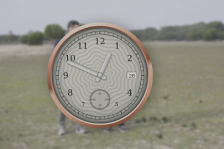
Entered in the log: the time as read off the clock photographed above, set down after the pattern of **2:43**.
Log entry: **12:49**
